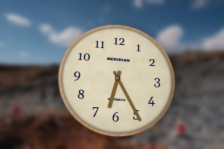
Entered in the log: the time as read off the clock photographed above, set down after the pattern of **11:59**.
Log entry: **6:25**
